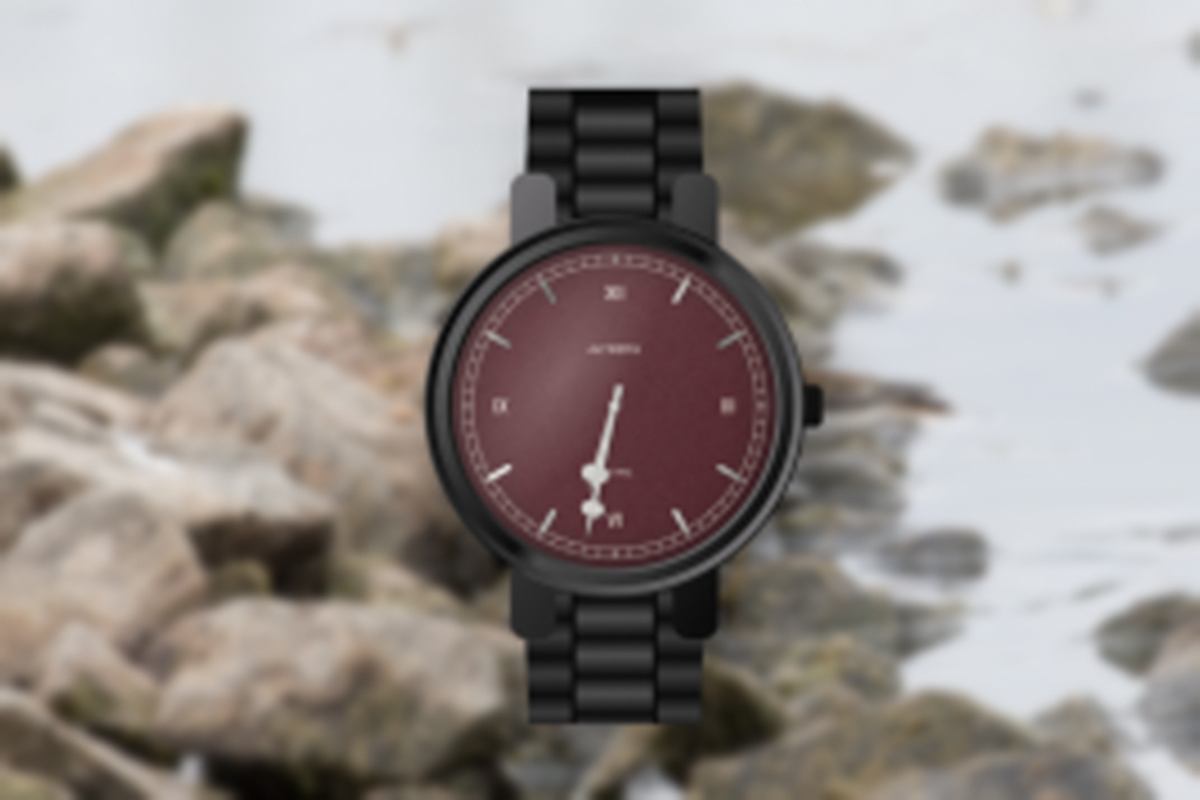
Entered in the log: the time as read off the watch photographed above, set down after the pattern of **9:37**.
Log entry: **6:32**
